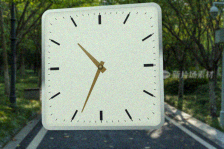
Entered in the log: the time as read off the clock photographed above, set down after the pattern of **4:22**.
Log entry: **10:34**
